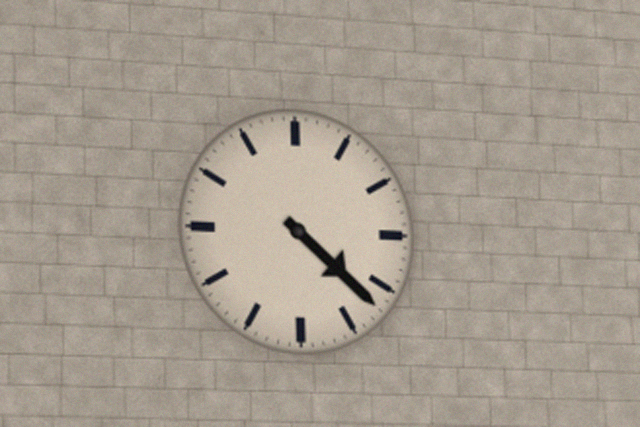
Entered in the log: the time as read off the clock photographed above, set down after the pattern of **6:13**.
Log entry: **4:22**
